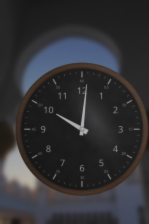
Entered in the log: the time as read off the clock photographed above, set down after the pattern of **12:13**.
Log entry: **10:01**
